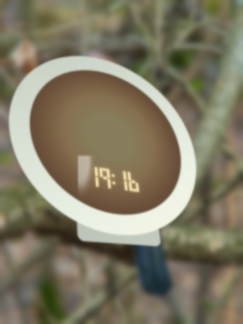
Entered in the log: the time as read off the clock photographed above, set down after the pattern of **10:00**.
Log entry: **19:16**
